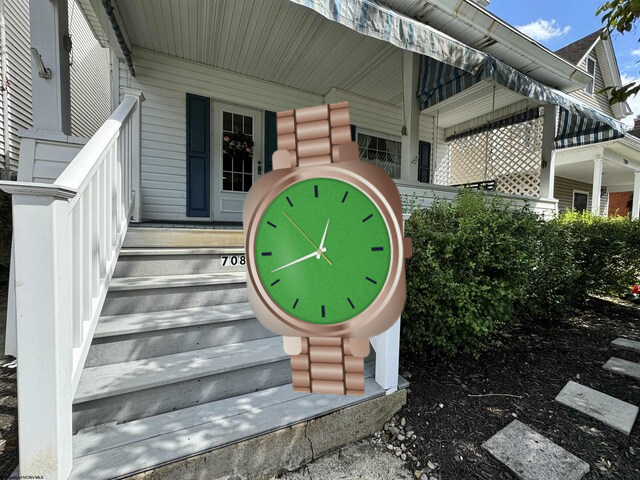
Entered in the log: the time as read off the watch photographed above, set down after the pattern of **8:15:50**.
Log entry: **12:41:53**
